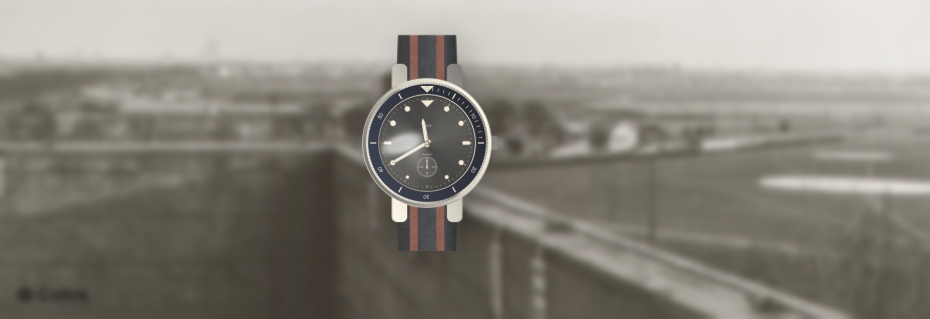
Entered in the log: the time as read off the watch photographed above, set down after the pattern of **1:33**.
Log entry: **11:40**
